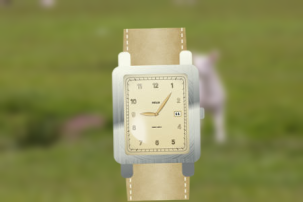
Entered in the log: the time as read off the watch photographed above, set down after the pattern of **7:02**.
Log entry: **9:06**
